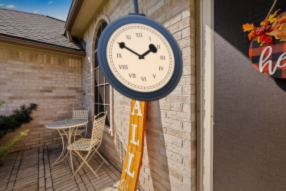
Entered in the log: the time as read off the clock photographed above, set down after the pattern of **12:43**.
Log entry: **1:50**
